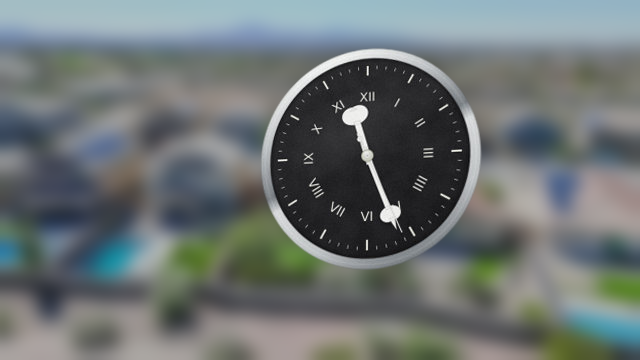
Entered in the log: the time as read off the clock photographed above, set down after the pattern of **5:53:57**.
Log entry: **11:26:26**
